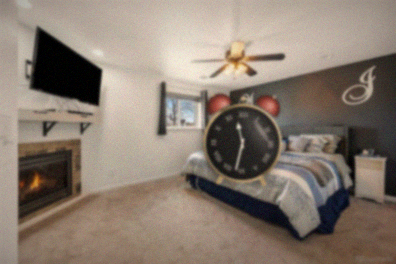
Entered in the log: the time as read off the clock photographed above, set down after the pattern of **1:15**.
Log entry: **11:32**
